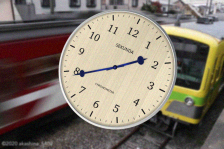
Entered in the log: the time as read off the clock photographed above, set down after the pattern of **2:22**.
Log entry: **1:39**
